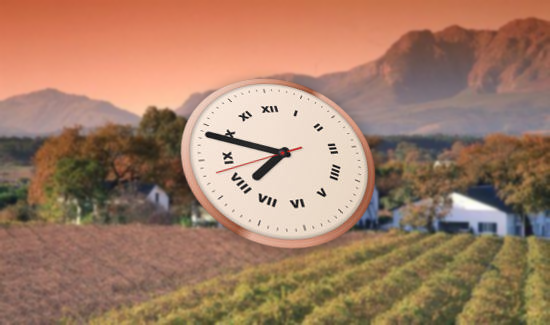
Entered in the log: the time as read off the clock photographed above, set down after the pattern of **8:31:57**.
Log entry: **7:48:43**
